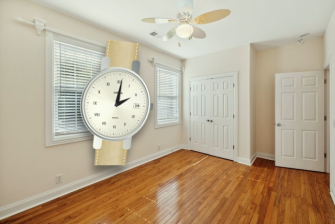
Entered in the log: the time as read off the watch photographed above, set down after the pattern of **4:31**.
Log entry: **2:01**
